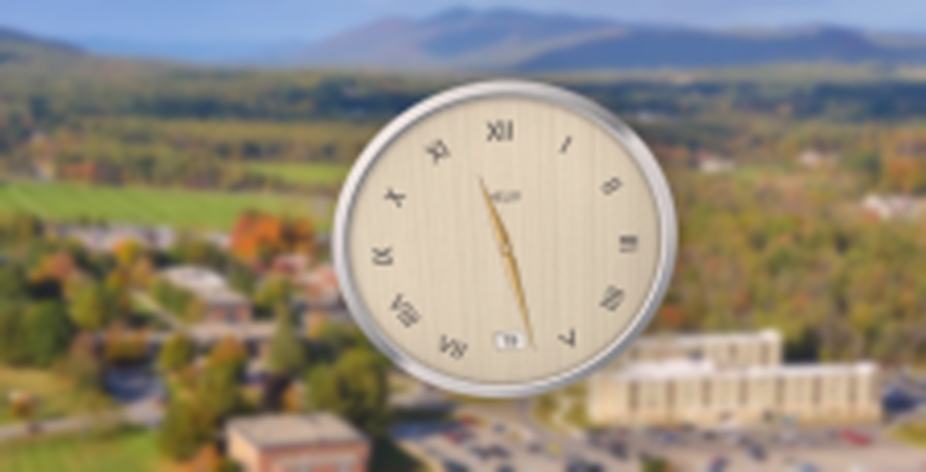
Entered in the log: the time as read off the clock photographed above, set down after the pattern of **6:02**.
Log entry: **11:28**
